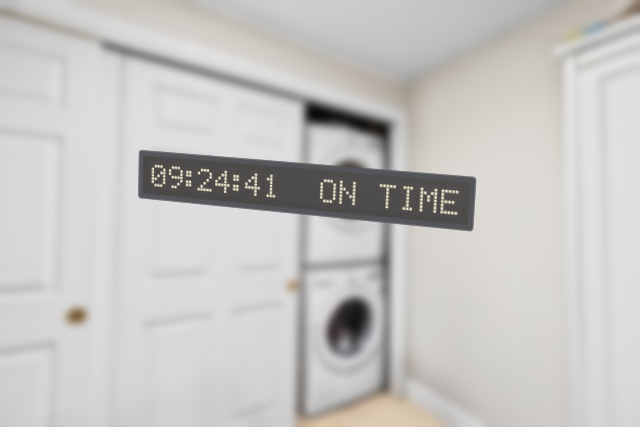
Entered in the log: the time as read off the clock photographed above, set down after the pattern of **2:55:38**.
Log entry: **9:24:41**
